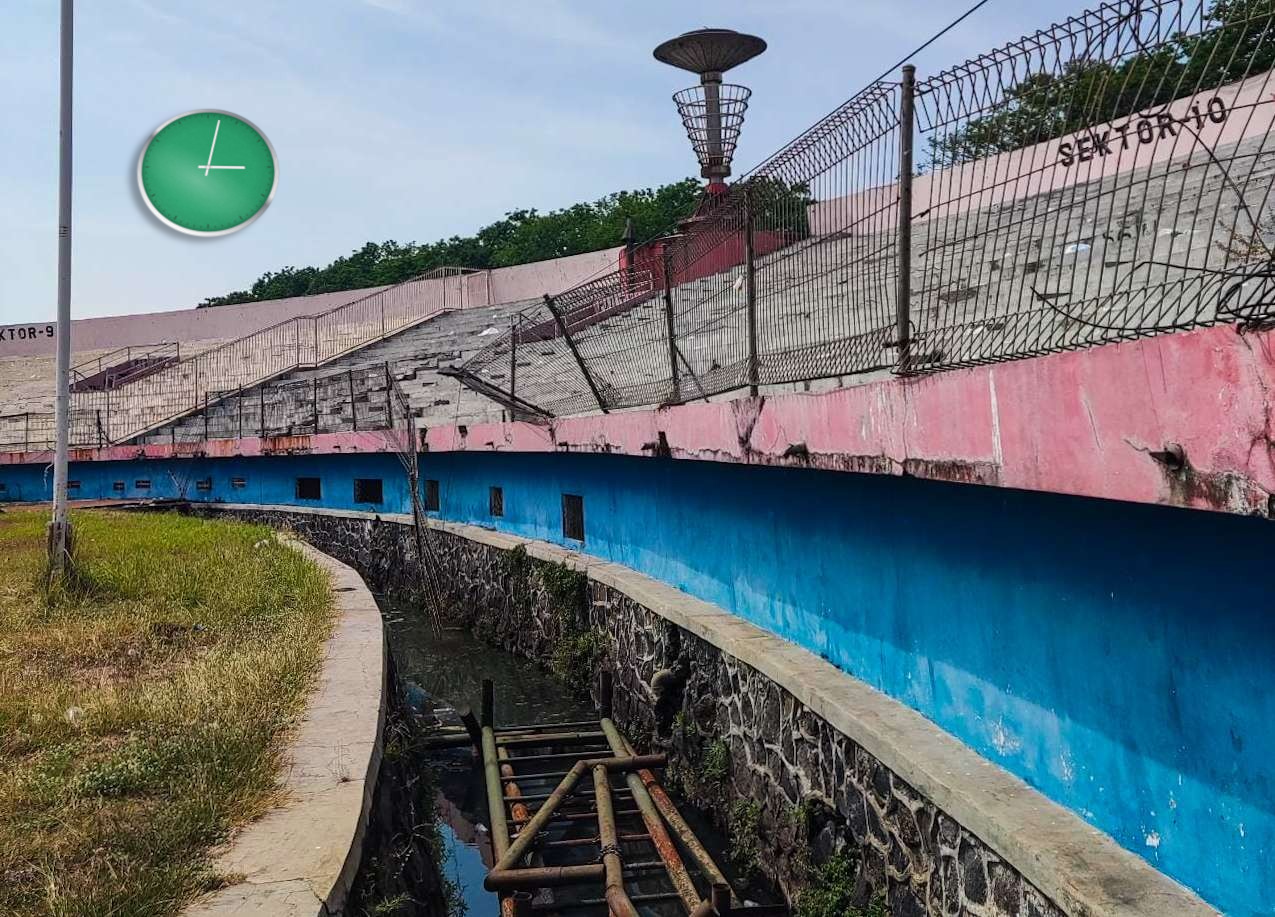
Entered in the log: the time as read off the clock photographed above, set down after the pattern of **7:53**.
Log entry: **3:02**
